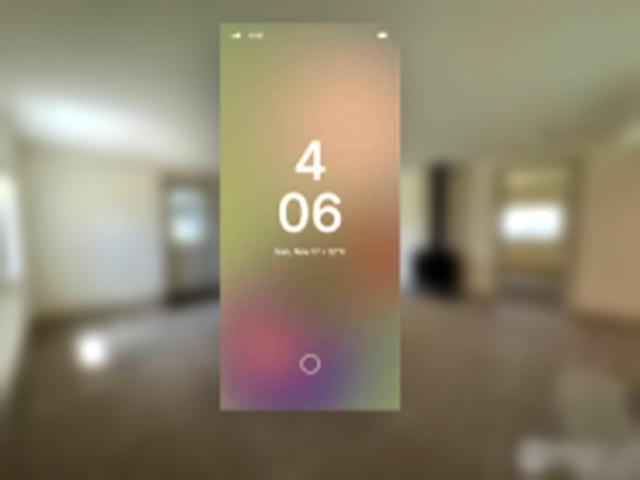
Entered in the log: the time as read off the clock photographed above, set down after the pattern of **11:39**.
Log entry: **4:06**
